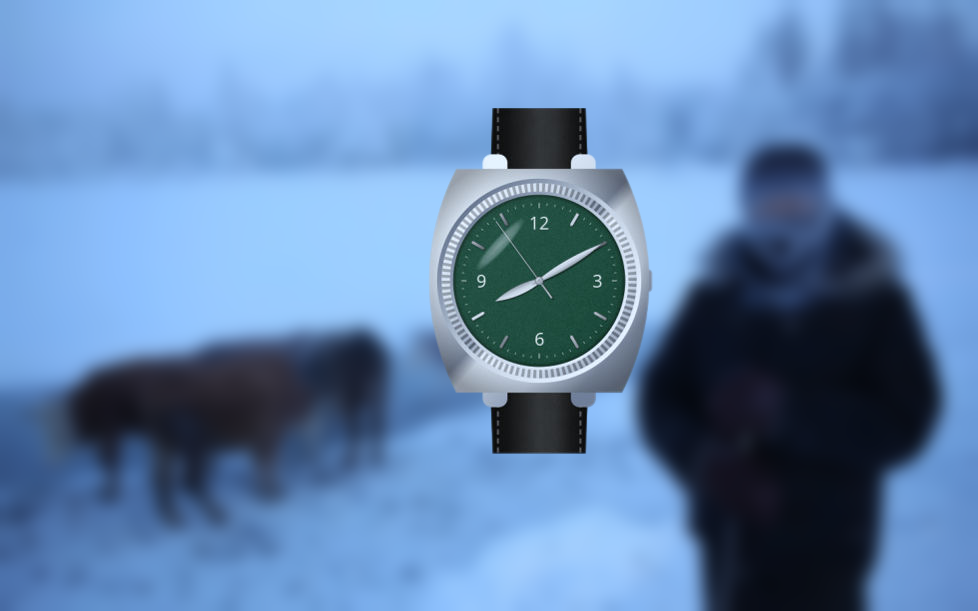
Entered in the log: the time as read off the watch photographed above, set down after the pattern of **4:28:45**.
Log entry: **8:09:54**
